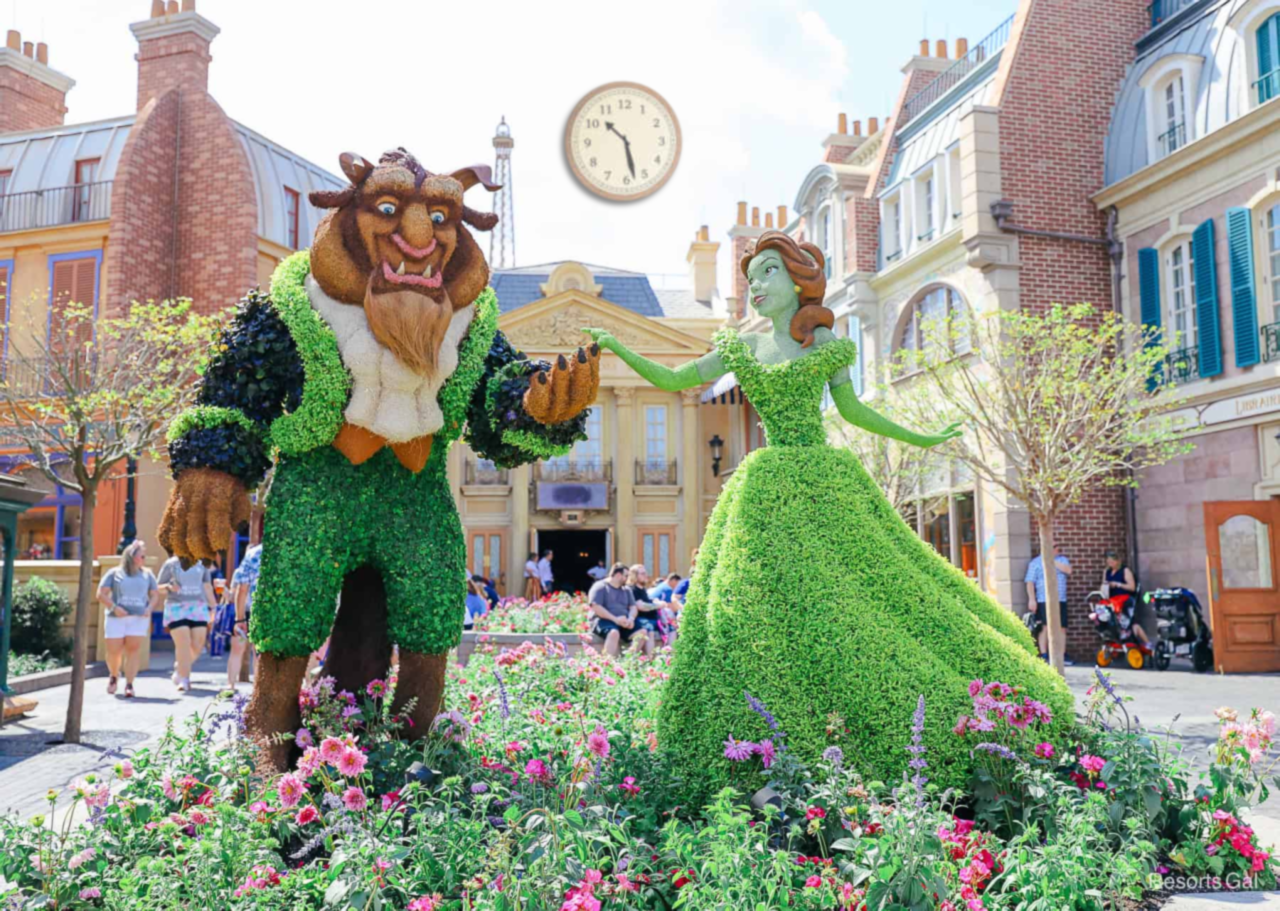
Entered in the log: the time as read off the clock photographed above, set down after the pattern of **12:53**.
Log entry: **10:28**
